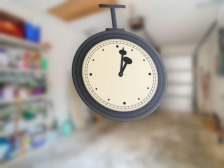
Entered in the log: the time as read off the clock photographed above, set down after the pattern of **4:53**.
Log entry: **1:02**
